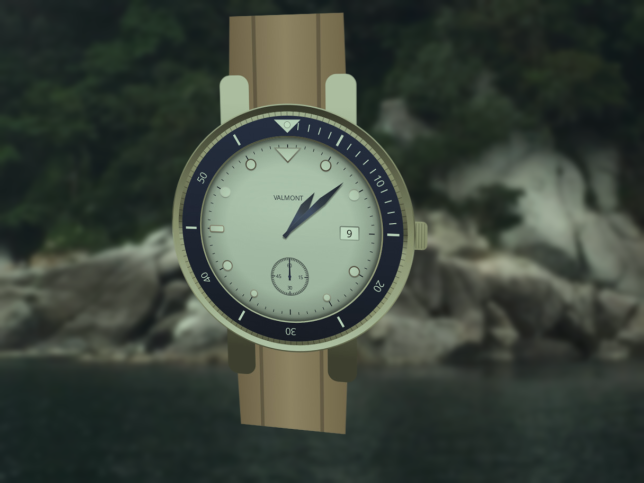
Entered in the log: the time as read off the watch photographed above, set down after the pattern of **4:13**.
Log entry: **1:08**
